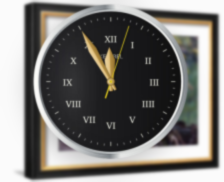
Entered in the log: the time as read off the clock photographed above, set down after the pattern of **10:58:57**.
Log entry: **11:55:03**
